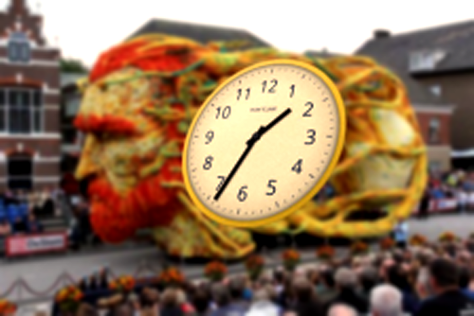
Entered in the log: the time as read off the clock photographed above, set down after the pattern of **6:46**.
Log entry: **1:34**
